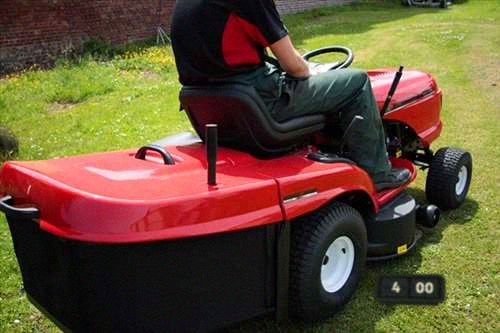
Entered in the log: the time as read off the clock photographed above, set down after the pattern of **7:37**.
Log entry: **4:00**
